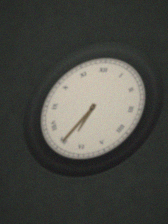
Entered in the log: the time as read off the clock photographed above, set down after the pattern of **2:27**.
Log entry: **6:35**
